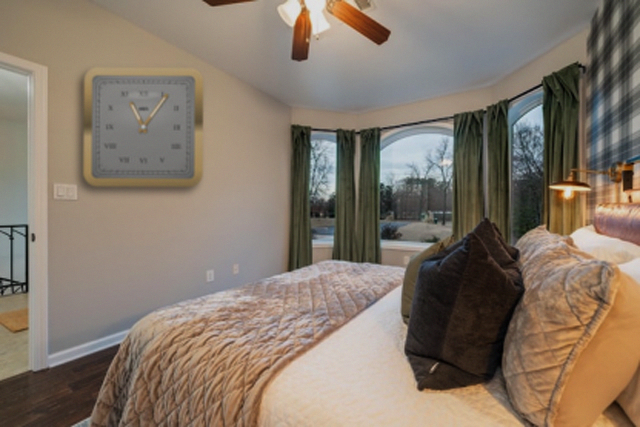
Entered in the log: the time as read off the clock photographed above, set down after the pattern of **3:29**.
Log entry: **11:06**
